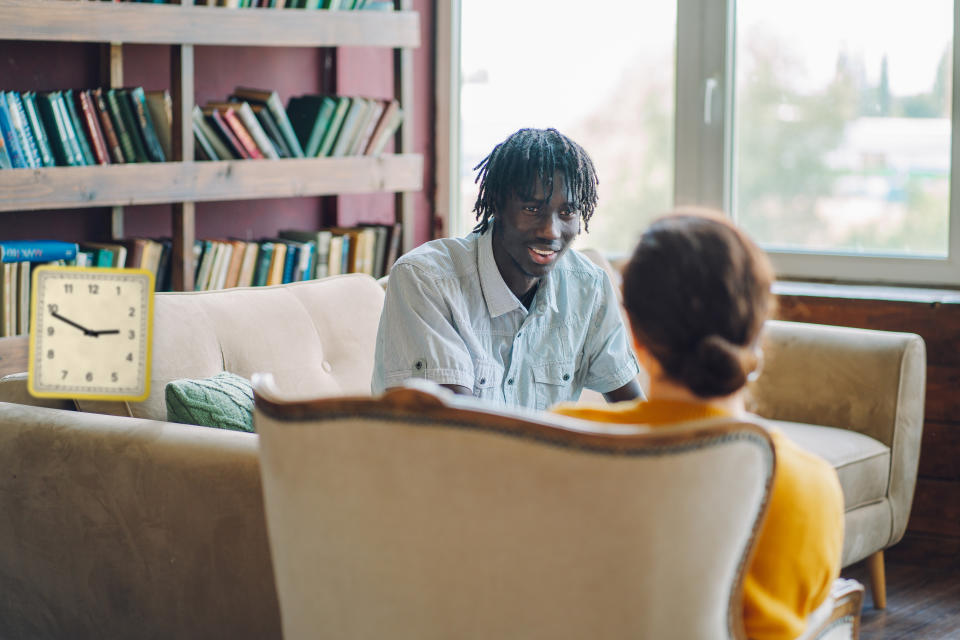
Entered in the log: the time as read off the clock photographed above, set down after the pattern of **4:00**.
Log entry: **2:49**
